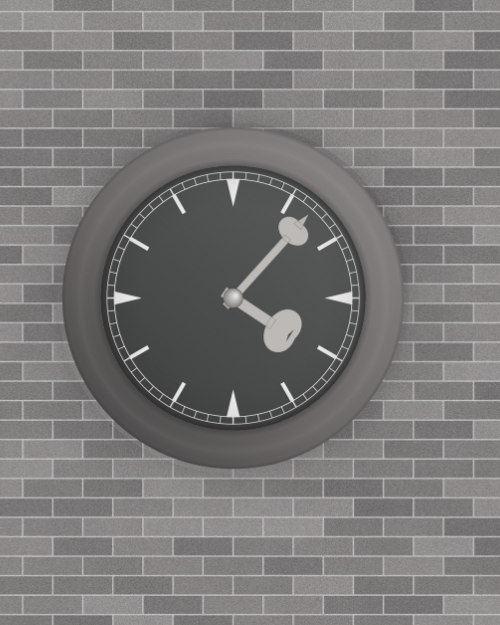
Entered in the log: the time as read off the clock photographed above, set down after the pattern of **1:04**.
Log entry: **4:07**
